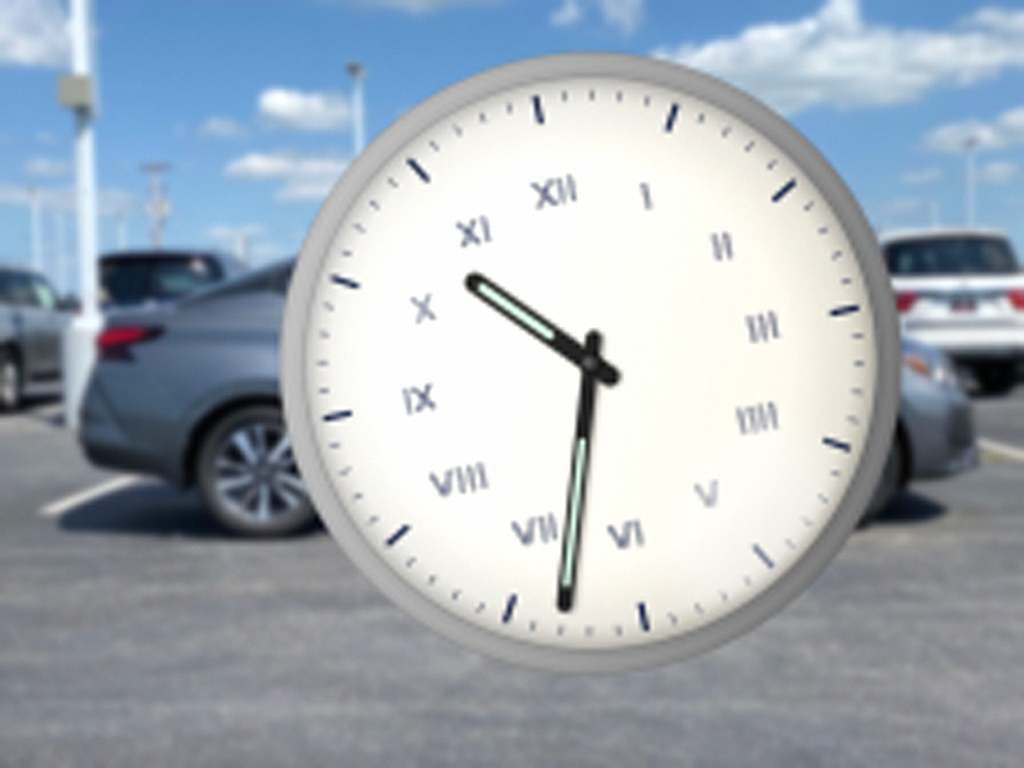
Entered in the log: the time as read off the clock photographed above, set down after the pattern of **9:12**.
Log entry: **10:33**
